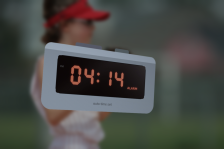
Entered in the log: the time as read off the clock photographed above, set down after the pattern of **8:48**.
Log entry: **4:14**
